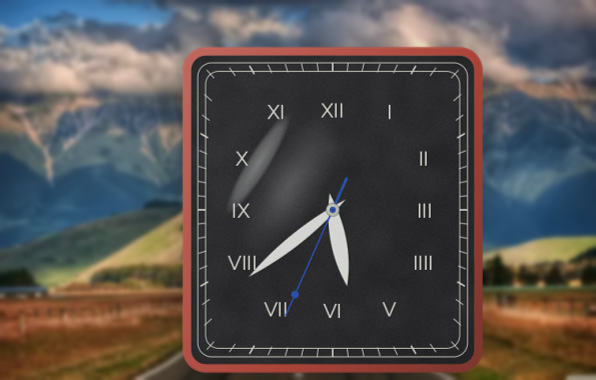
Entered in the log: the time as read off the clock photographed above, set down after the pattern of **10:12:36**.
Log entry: **5:38:34**
